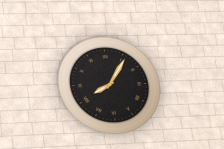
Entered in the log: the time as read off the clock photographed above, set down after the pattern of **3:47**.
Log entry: **8:06**
